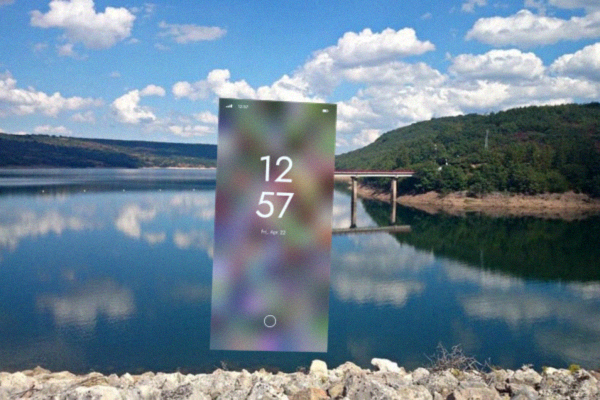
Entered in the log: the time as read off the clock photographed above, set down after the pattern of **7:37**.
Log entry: **12:57**
